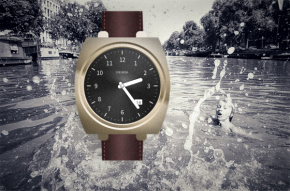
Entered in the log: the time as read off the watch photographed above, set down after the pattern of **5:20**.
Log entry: **2:24**
